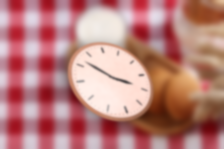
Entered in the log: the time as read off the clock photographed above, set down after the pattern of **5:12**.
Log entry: **3:52**
